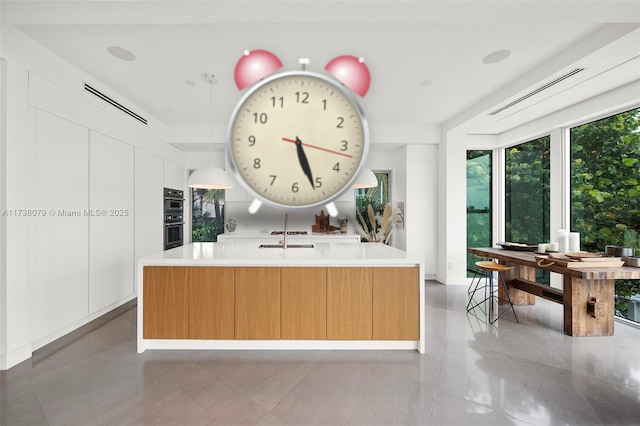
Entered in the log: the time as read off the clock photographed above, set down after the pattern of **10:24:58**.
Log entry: **5:26:17**
